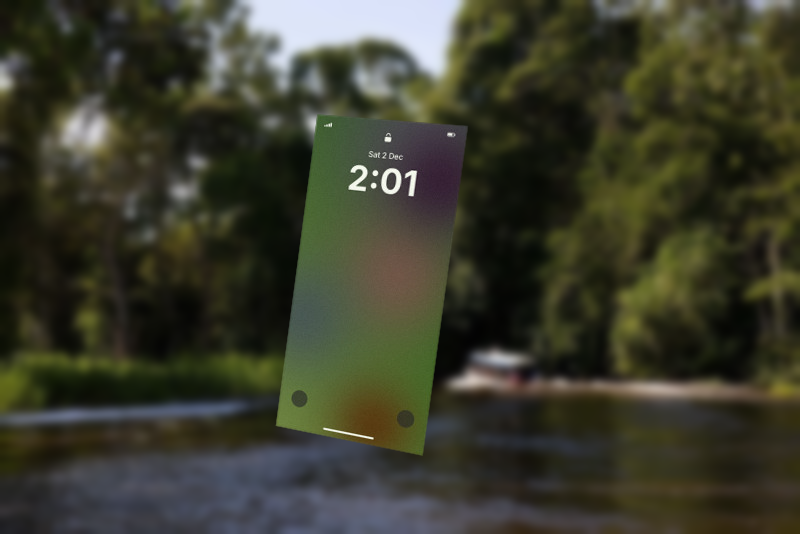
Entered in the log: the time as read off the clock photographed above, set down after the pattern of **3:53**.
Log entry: **2:01**
